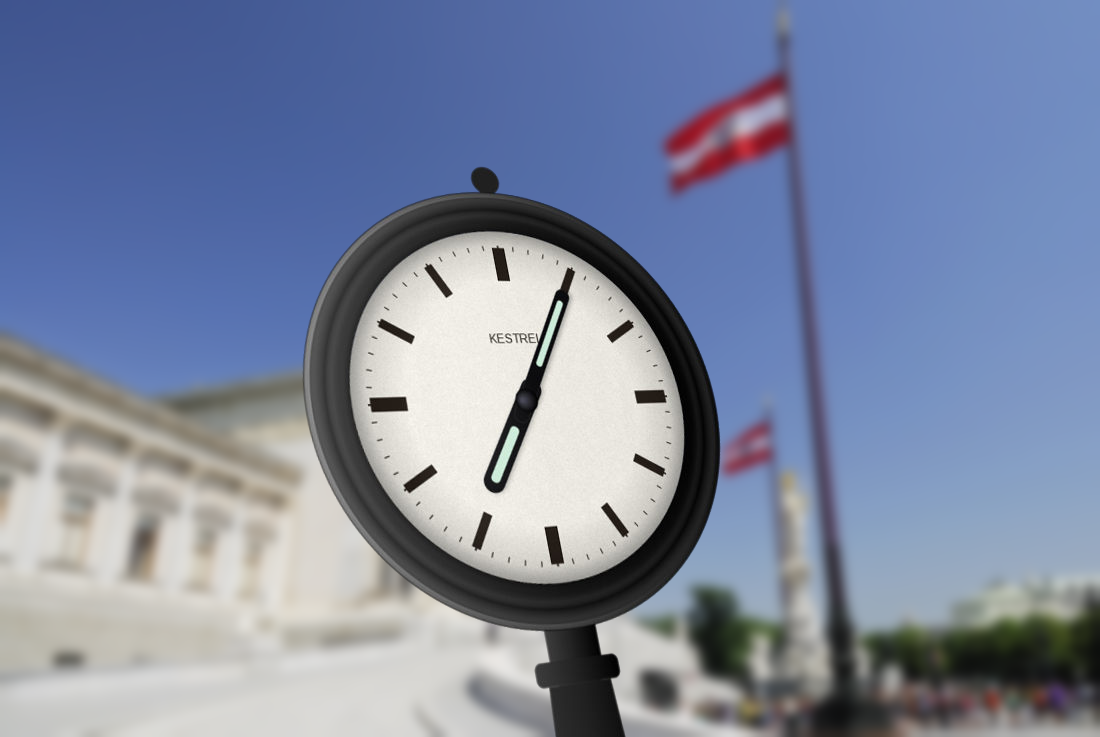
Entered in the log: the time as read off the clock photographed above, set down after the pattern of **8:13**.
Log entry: **7:05**
